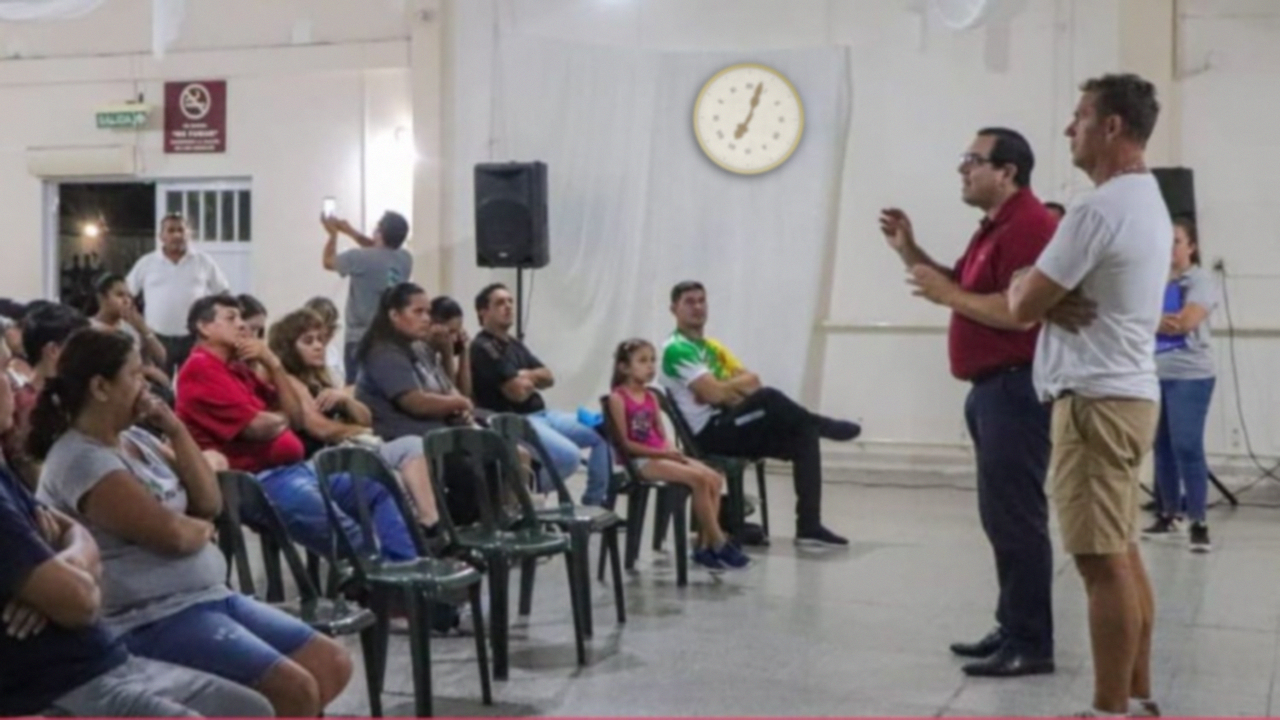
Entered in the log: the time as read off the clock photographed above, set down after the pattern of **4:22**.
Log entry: **7:03**
